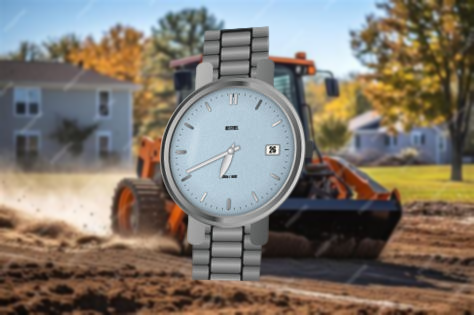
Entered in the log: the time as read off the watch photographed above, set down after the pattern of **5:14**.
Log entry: **6:41**
